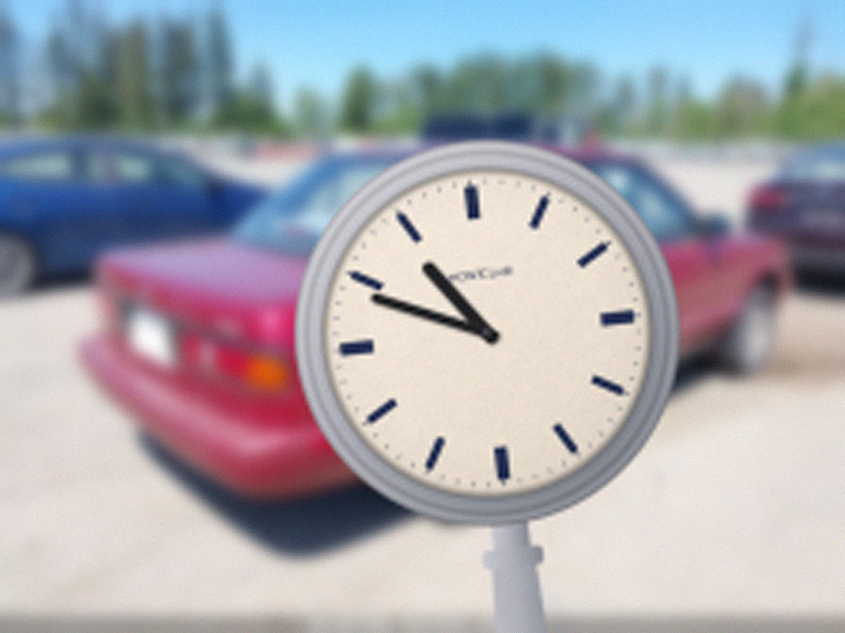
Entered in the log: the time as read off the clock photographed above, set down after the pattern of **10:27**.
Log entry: **10:49**
